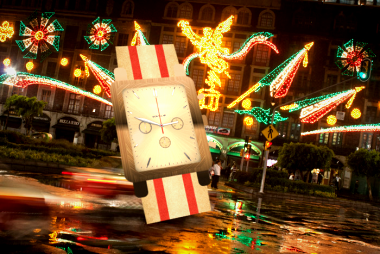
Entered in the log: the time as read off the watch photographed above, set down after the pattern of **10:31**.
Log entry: **2:49**
